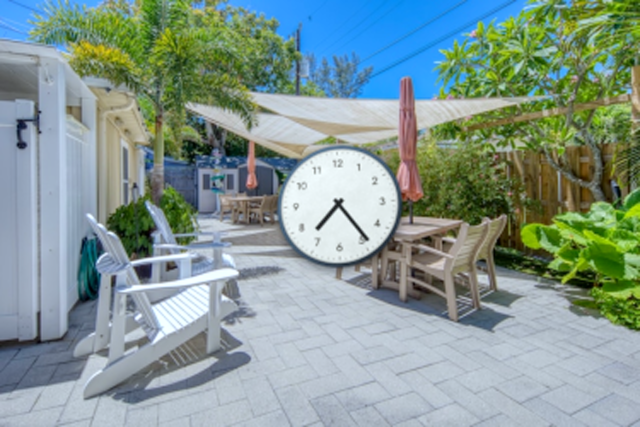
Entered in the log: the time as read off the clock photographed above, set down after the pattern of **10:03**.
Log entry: **7:24**
